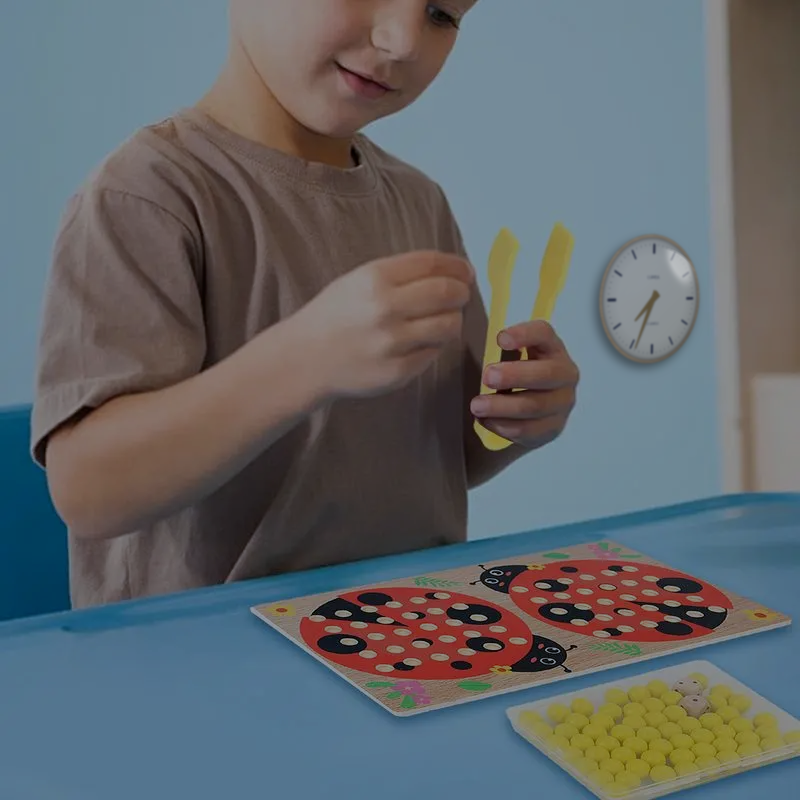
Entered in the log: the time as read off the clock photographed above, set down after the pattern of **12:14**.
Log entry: **7:34**
